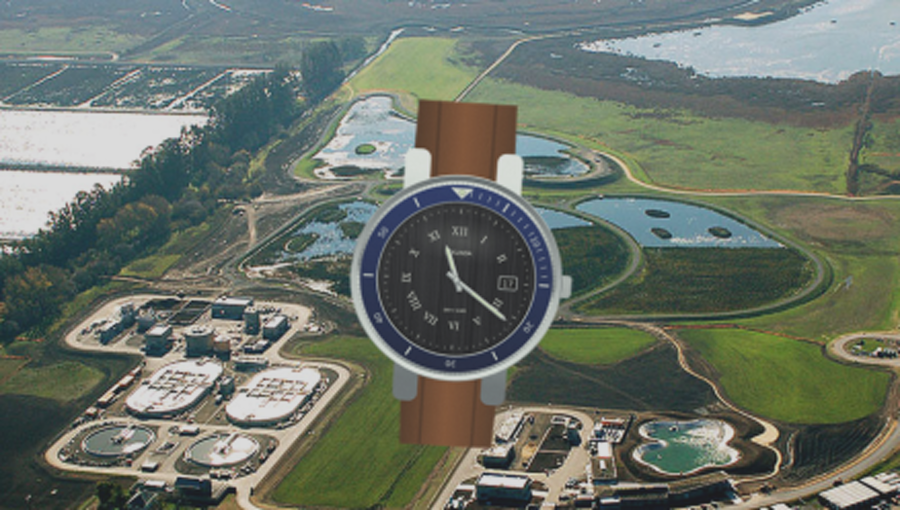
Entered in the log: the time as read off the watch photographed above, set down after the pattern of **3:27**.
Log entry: **11:21**
